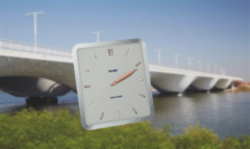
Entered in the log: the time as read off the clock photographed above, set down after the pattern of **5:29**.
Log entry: **2:11**
